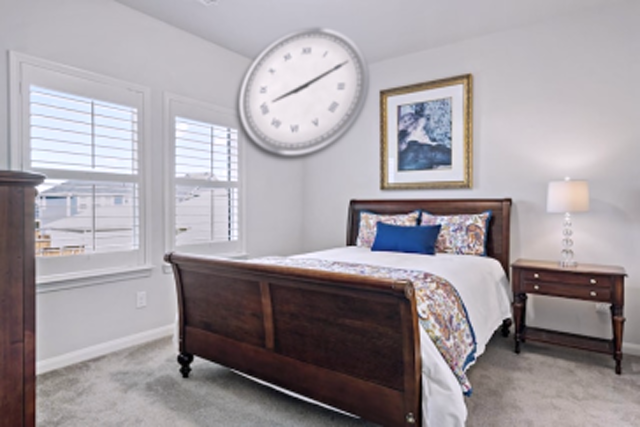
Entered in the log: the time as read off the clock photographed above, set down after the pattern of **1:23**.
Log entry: **8:10**
